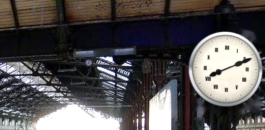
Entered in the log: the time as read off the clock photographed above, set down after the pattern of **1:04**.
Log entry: **8:11**
